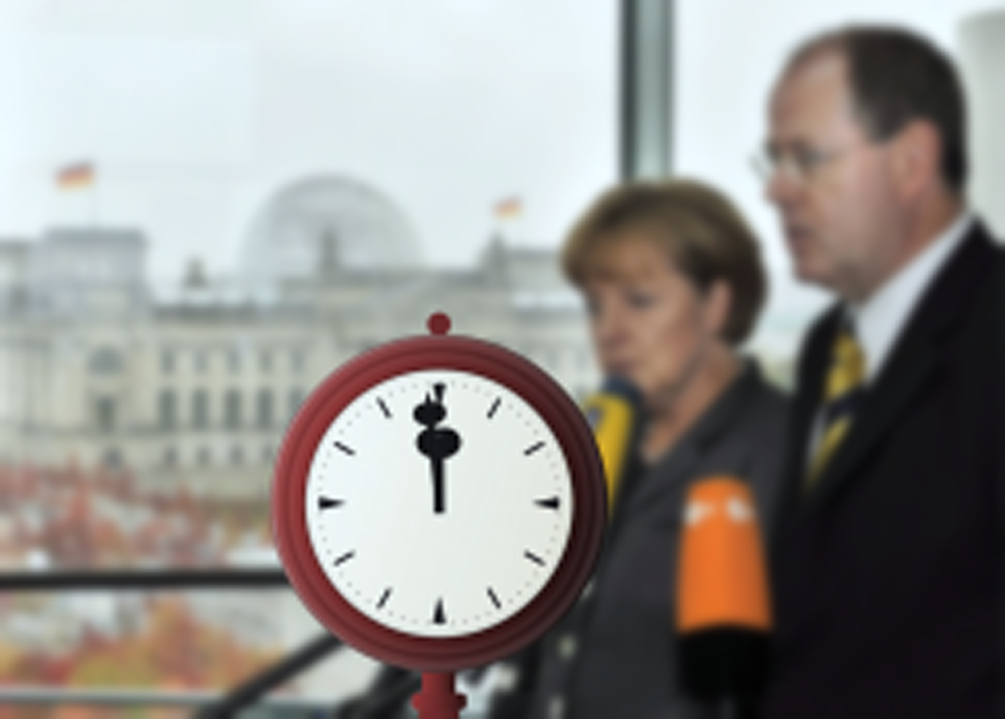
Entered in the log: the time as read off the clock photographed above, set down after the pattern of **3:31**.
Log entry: **11:59**
